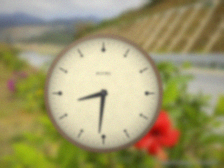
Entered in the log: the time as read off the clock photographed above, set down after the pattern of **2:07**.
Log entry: **8:31**
